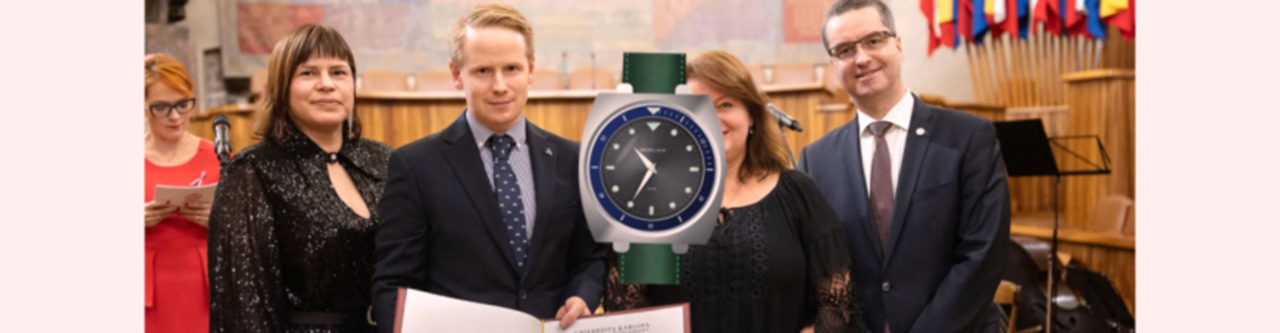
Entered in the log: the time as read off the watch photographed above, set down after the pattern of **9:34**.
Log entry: **10:35**
